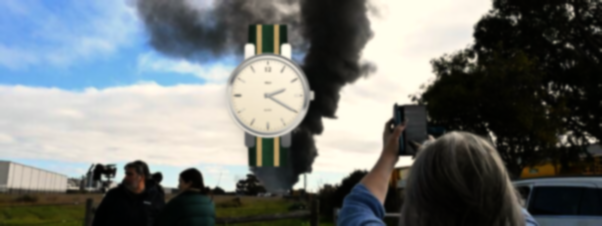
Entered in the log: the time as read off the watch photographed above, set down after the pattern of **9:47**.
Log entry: **2:20**
